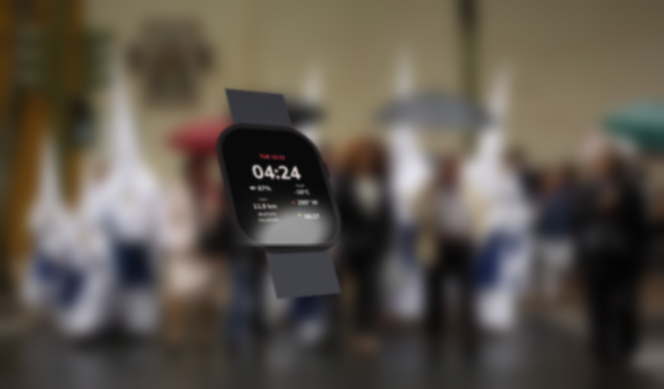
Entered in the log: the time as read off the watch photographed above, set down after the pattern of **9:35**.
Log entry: **4:24**
